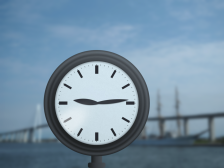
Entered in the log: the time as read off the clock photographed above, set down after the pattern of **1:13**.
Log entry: **9:14**
